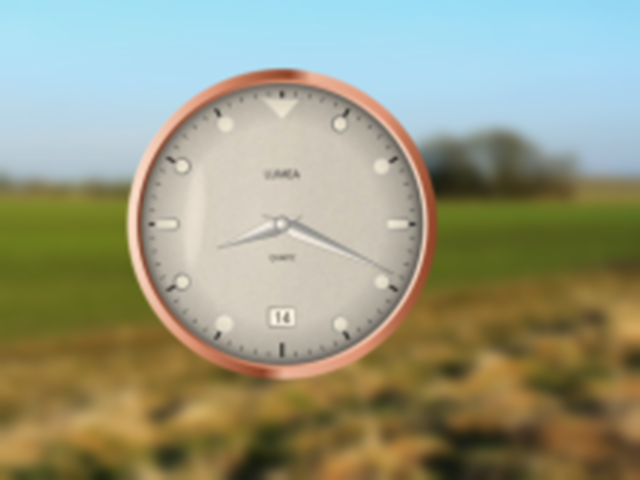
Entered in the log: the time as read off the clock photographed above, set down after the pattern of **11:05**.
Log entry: **8:19**
